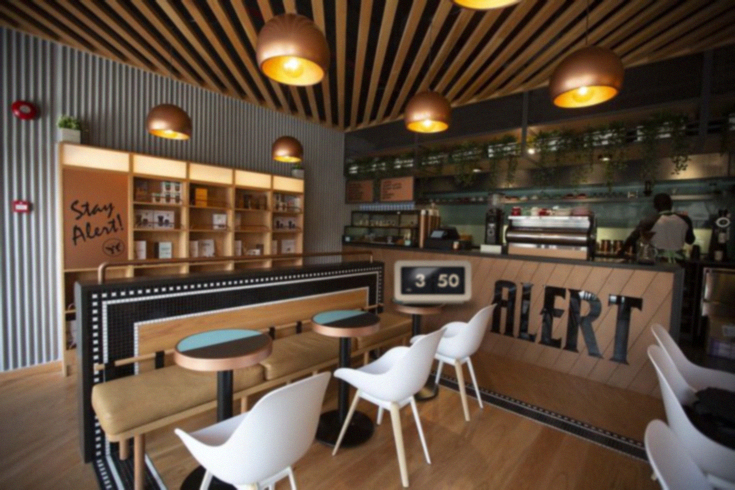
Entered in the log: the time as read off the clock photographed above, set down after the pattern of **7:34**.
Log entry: **3:50**
